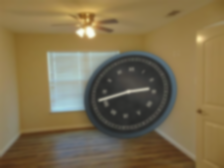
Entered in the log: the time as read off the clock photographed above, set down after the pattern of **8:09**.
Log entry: **2:42**
